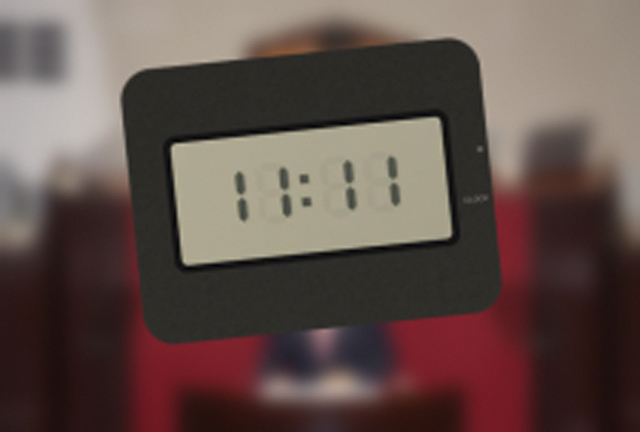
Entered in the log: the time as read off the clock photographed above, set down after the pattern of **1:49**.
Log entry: **11:11**
